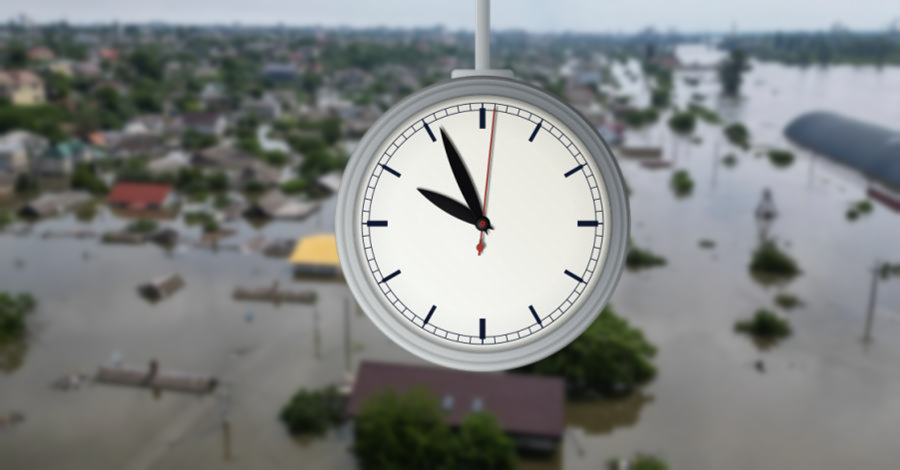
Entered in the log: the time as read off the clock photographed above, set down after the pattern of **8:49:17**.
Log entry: **9:56:01**
